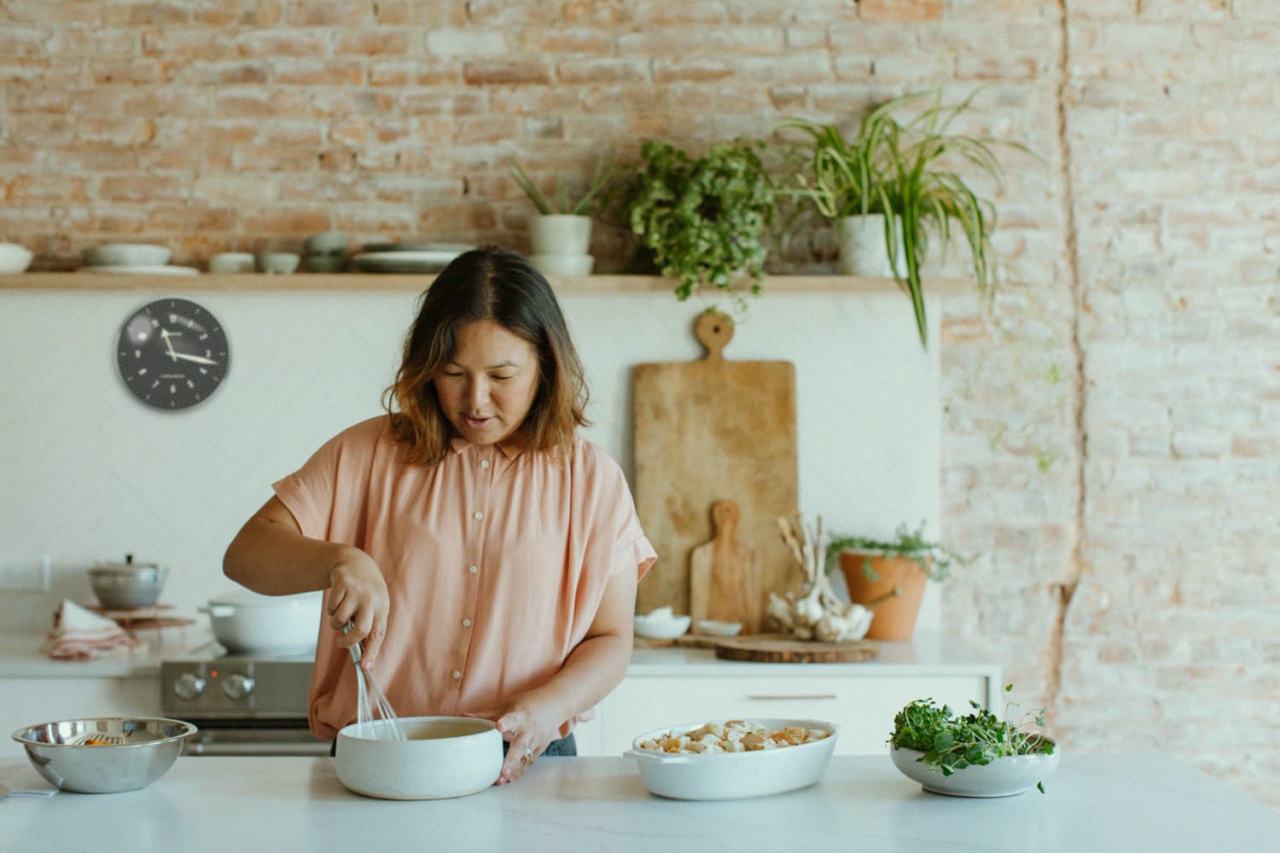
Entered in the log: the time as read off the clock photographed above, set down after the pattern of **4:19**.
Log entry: **11:17**
